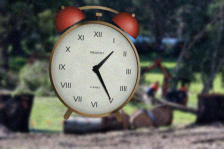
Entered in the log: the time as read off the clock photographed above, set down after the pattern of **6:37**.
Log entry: **1:25**
